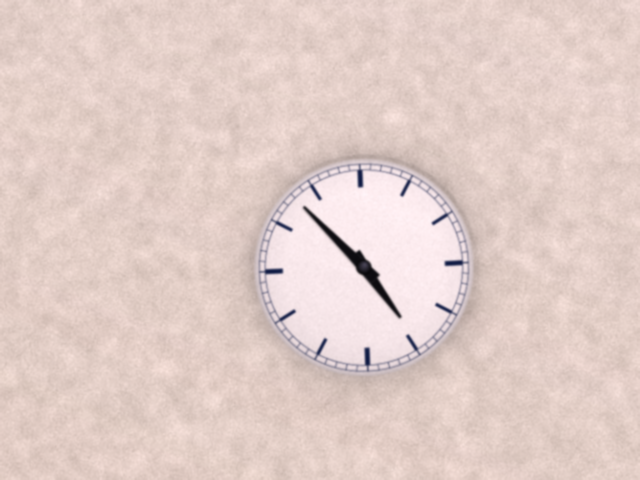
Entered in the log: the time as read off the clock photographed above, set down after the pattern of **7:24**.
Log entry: **4:53**
